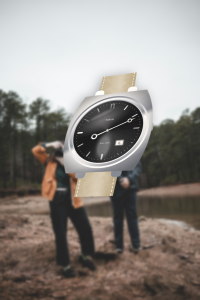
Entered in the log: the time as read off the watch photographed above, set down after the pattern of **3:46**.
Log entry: **8:11**
